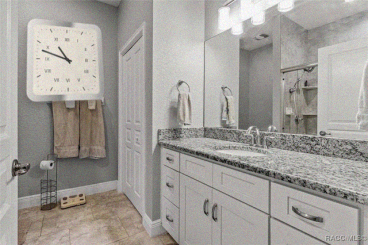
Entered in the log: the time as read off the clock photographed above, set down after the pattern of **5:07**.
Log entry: **10:48**
